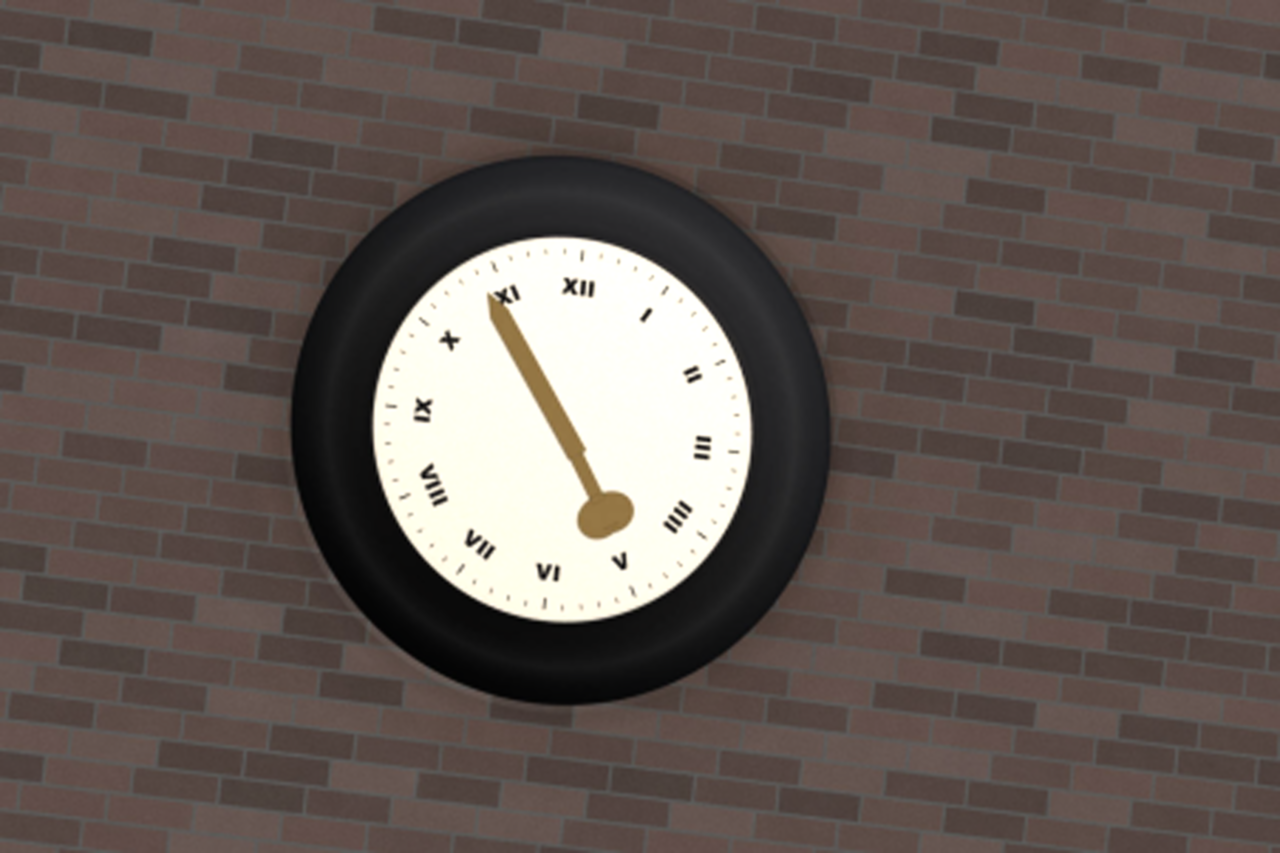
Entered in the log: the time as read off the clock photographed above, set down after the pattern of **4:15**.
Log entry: **4:54**
